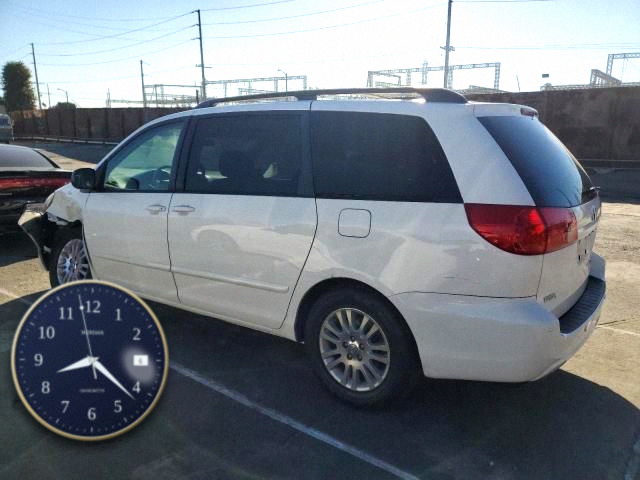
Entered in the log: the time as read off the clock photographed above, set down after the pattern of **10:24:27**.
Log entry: **8:21:58**
